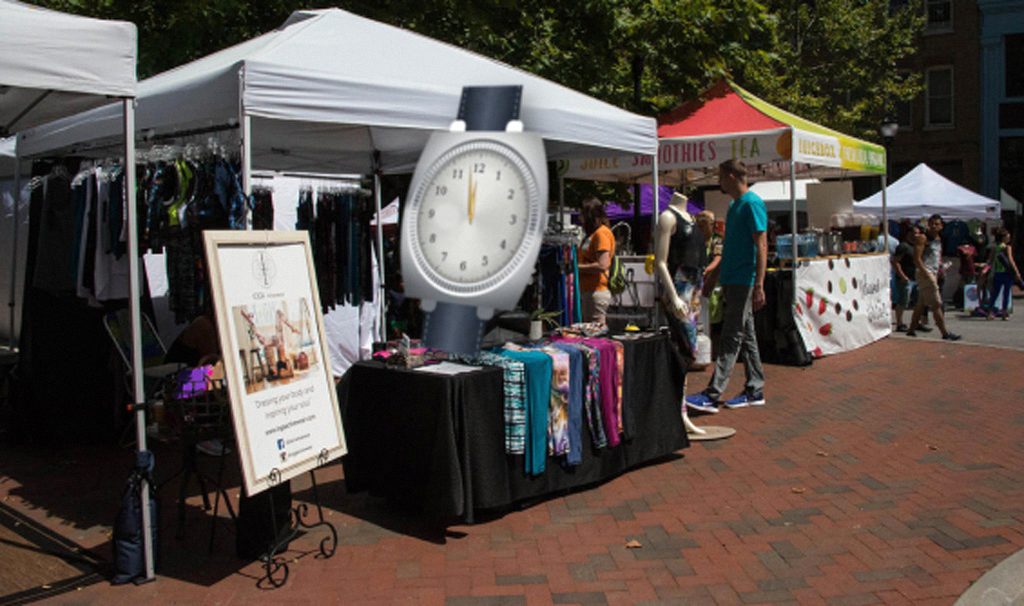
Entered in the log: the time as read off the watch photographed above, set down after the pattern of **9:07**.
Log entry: **11:58**
